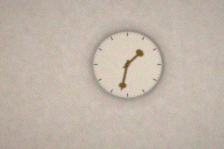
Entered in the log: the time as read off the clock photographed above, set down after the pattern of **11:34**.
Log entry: **1:32**
